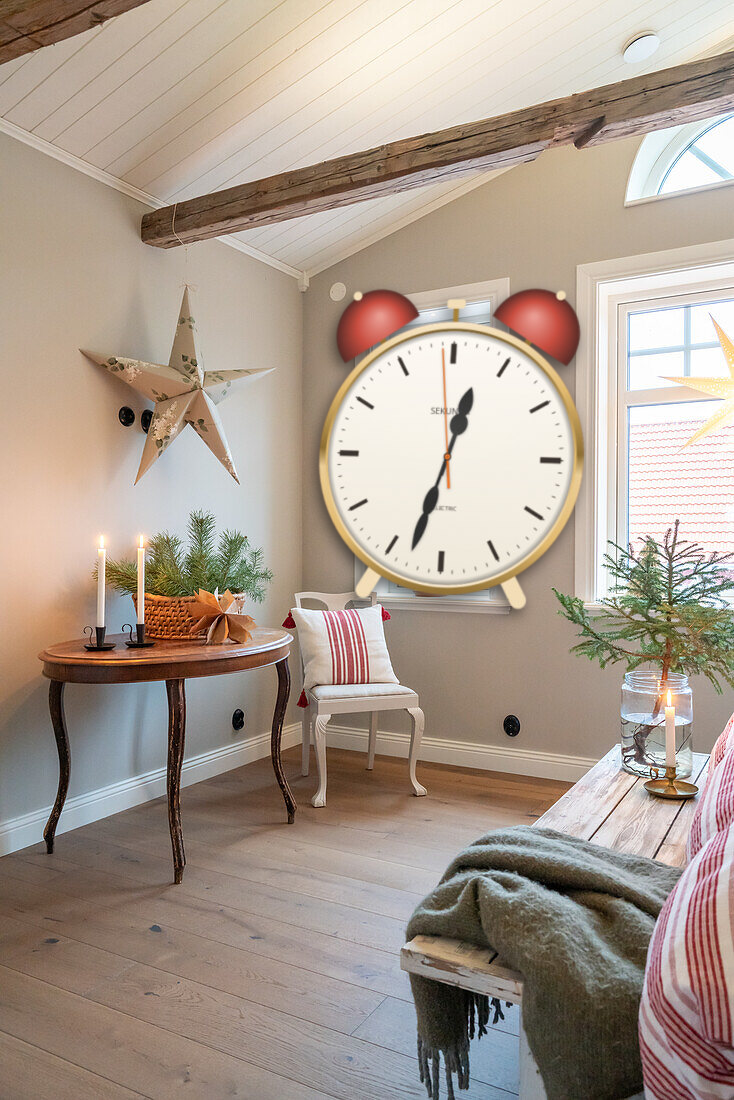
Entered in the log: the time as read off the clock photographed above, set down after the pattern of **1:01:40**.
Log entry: **12:32:59**
